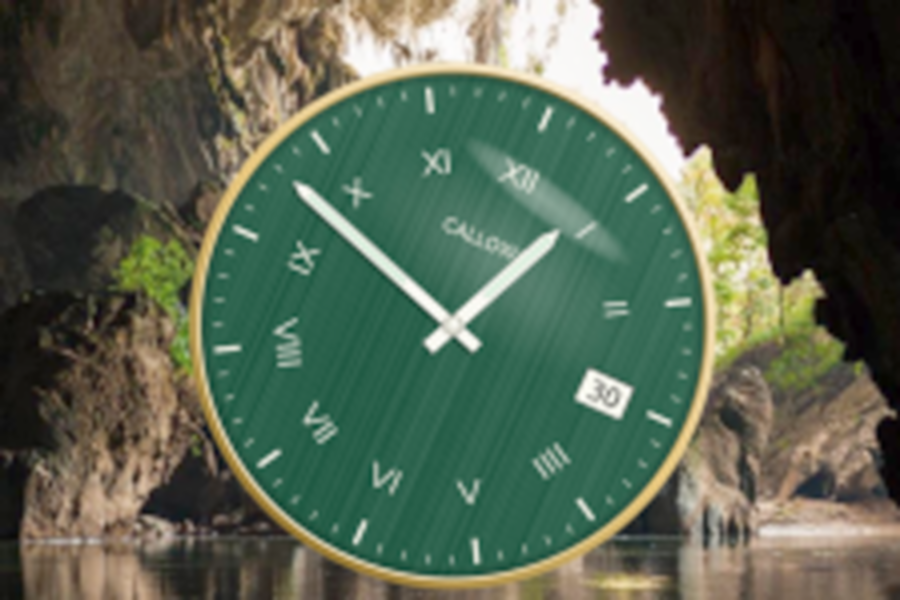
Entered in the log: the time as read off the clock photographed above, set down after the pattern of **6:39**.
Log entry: **12:48**
